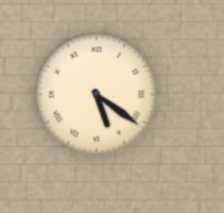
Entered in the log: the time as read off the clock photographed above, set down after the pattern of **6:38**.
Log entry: **5:21**
